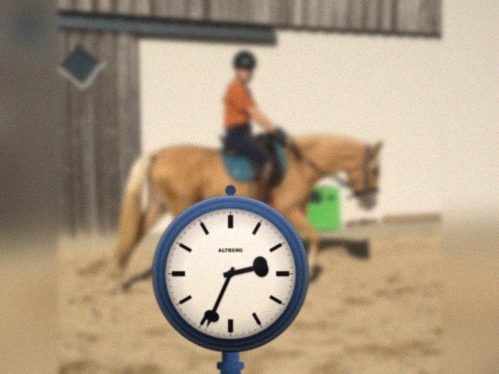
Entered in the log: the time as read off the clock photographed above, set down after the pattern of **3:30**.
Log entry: **2:34**
